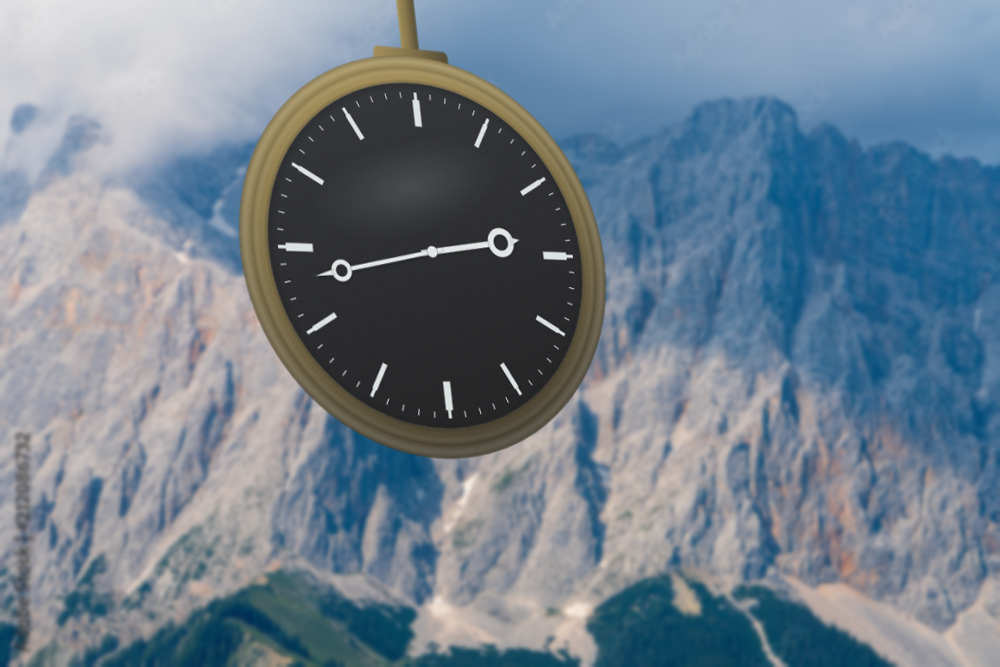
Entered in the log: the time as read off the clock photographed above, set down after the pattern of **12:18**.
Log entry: **2:43**
